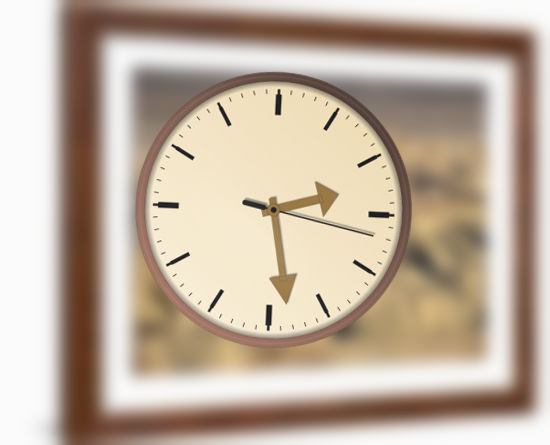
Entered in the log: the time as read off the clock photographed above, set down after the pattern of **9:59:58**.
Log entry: **2:28:17**
